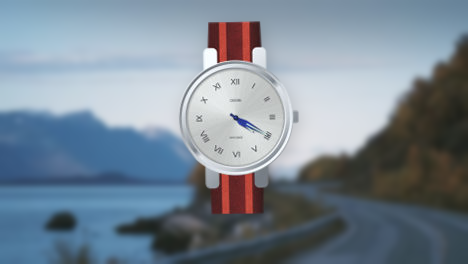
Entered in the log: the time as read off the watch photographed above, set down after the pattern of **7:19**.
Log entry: **4:20**
